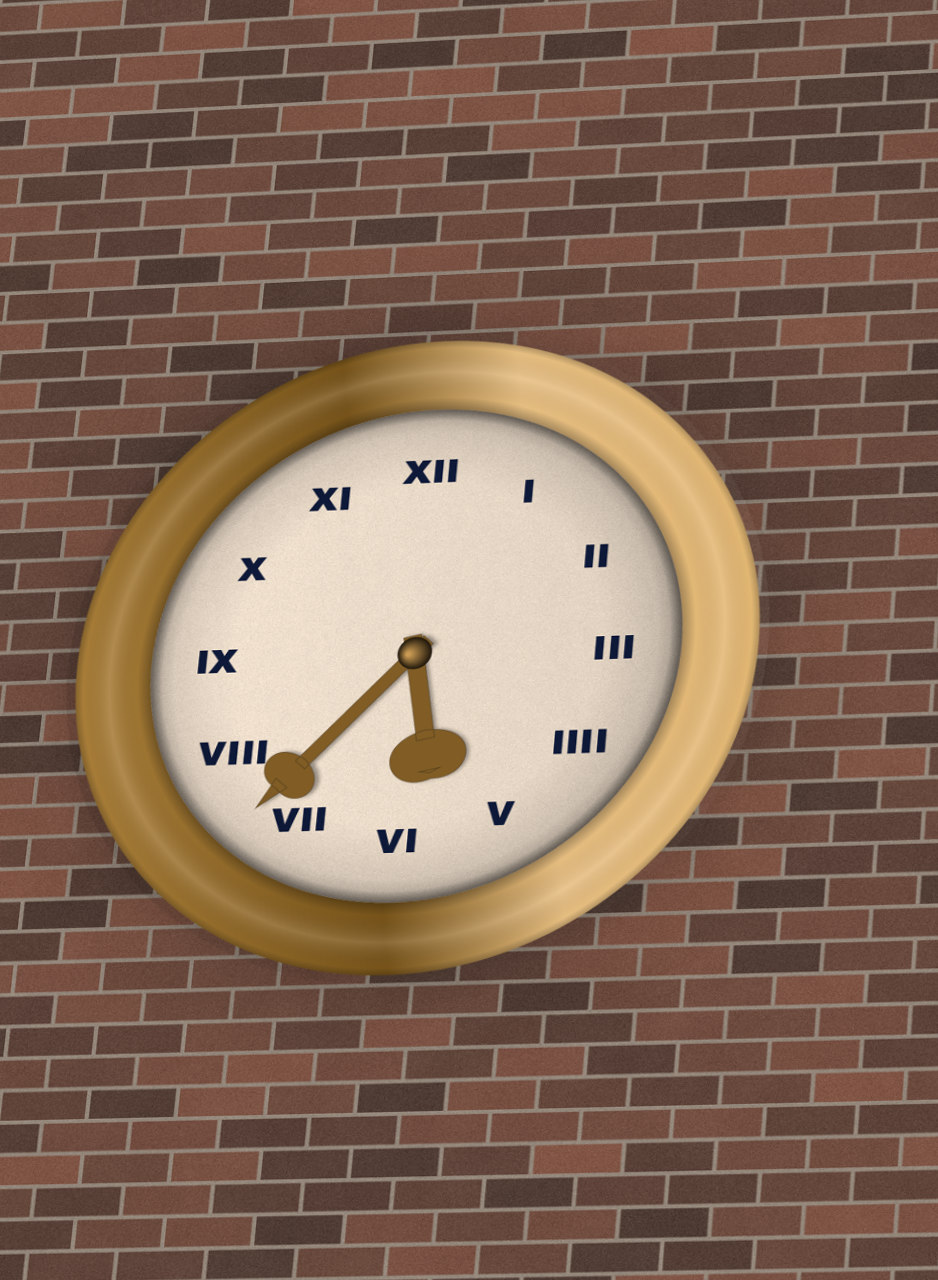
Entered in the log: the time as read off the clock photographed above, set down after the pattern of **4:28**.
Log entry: **5:37**
